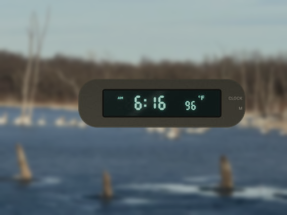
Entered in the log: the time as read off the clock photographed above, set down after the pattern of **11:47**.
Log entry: **6:16**
